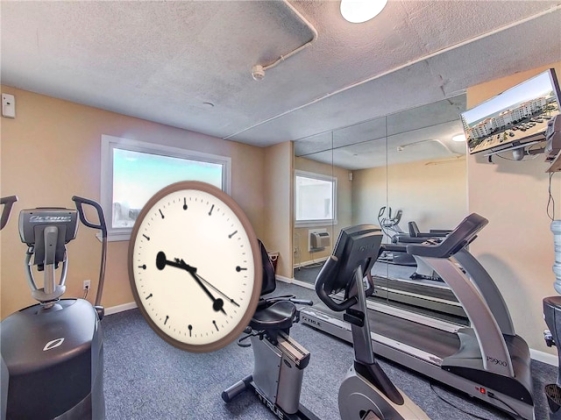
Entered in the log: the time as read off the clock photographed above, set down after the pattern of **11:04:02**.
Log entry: **9:22:20**
